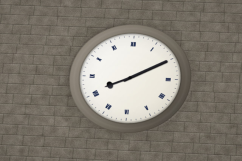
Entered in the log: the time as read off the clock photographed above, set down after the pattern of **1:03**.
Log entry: **8:10**
